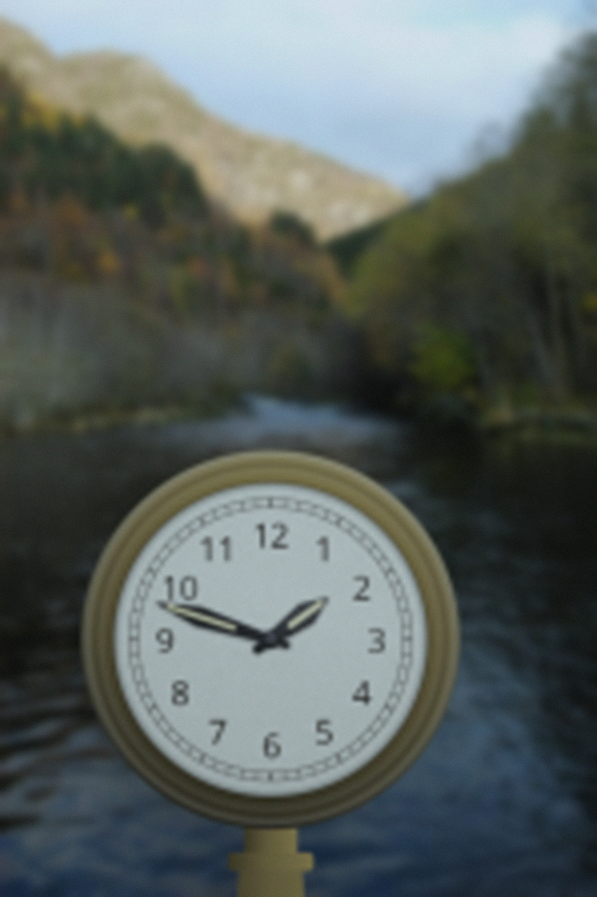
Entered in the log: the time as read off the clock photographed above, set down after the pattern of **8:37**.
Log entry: **1:48**
